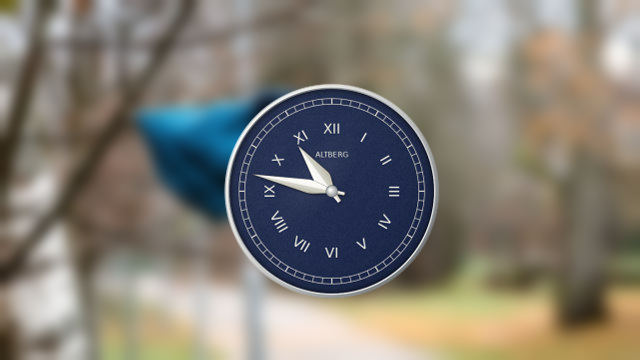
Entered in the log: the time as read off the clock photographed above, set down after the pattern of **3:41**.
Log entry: **10:47**
